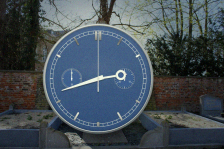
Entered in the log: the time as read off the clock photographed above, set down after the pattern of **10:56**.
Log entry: **2:42**
